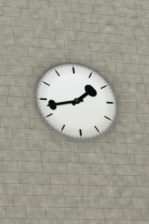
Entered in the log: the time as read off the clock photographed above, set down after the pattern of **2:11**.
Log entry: **1:43**
